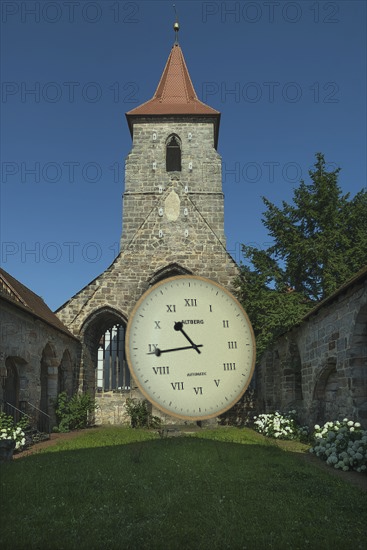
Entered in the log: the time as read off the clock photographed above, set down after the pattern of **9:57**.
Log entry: **10:44**
